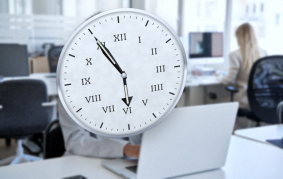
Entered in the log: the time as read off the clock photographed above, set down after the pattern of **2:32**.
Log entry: **5:55**
